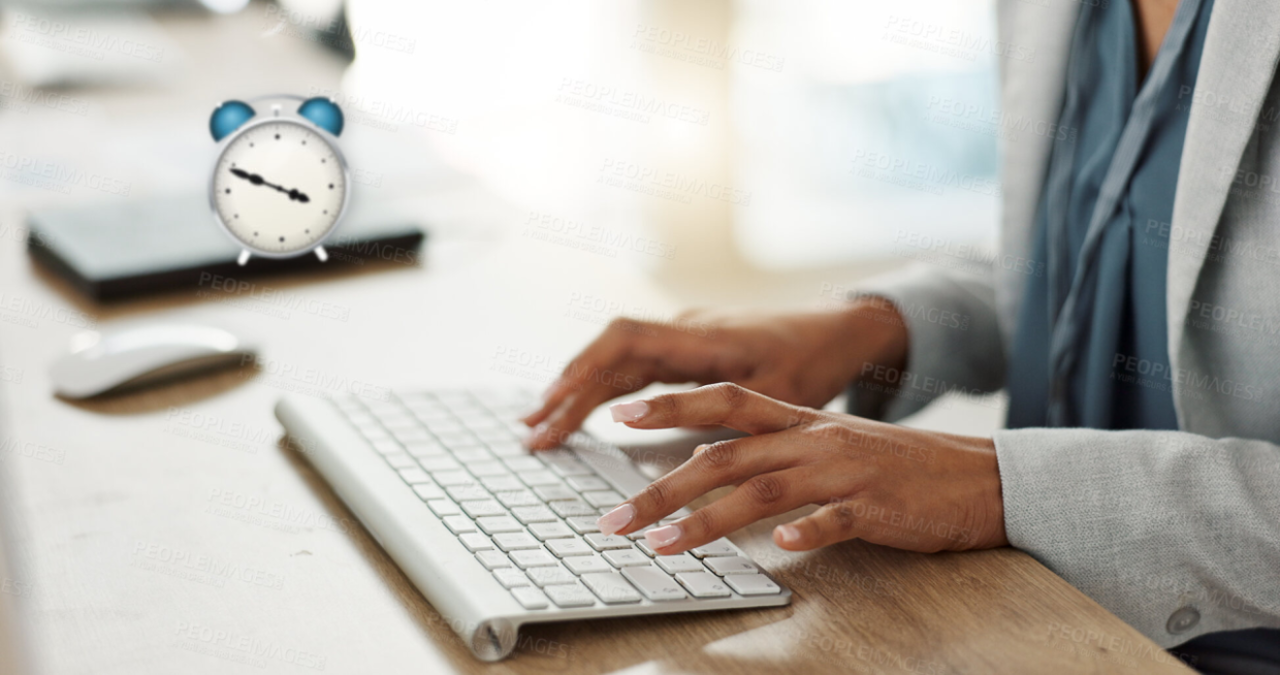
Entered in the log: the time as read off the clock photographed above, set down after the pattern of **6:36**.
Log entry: **3:49**
